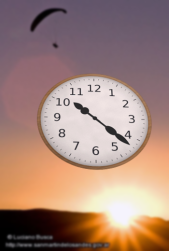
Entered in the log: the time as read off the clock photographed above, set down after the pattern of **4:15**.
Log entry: **10:22**
